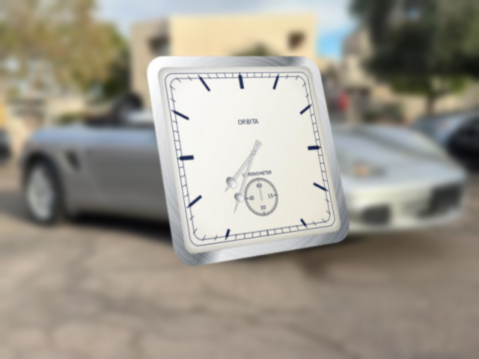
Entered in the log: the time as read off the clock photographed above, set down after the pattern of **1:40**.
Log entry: **7:35**
